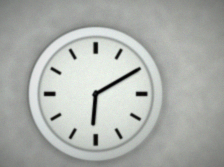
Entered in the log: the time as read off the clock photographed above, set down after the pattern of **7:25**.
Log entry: **6:10**
